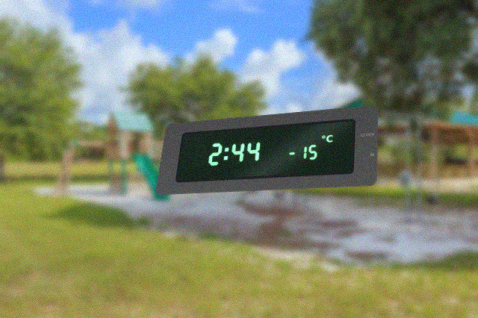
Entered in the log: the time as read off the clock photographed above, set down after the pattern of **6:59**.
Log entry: **2:44**
